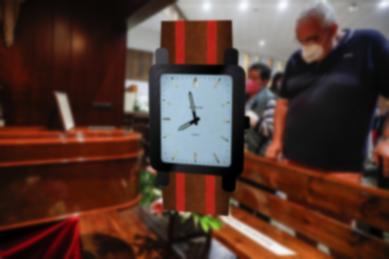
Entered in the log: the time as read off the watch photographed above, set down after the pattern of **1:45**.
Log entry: **7:58**
